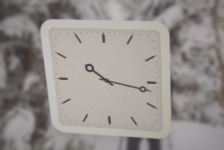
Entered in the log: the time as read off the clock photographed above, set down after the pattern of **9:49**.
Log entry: **10:17**
